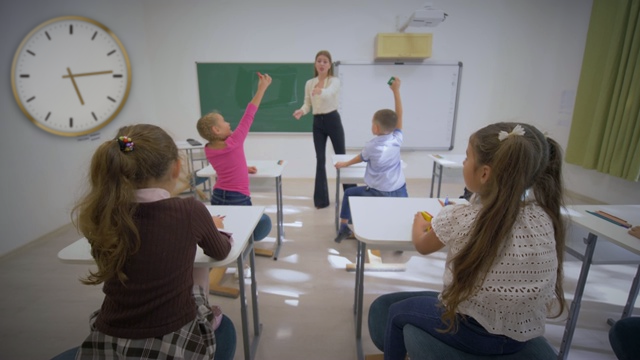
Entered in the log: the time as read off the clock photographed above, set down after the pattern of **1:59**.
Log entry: **5:14**
